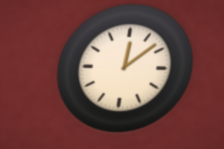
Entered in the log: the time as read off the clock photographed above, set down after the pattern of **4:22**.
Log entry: **12:08**
